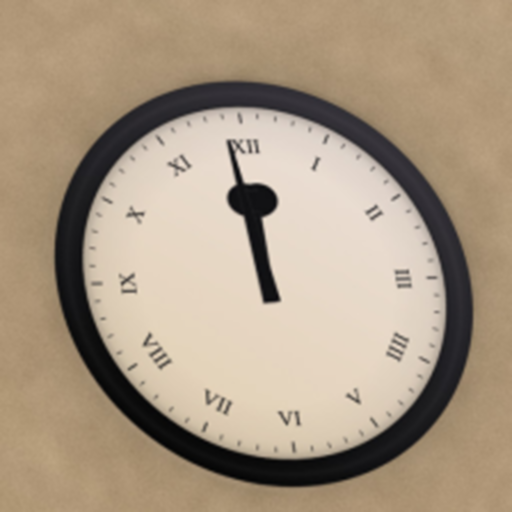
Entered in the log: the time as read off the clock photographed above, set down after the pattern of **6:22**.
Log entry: **11:59**
